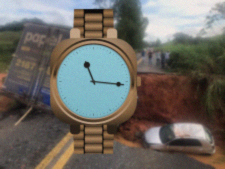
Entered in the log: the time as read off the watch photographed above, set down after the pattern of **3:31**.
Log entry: **11:16**
